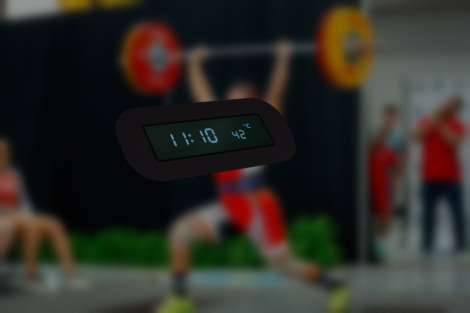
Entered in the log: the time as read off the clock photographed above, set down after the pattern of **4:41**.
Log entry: **11:10**
